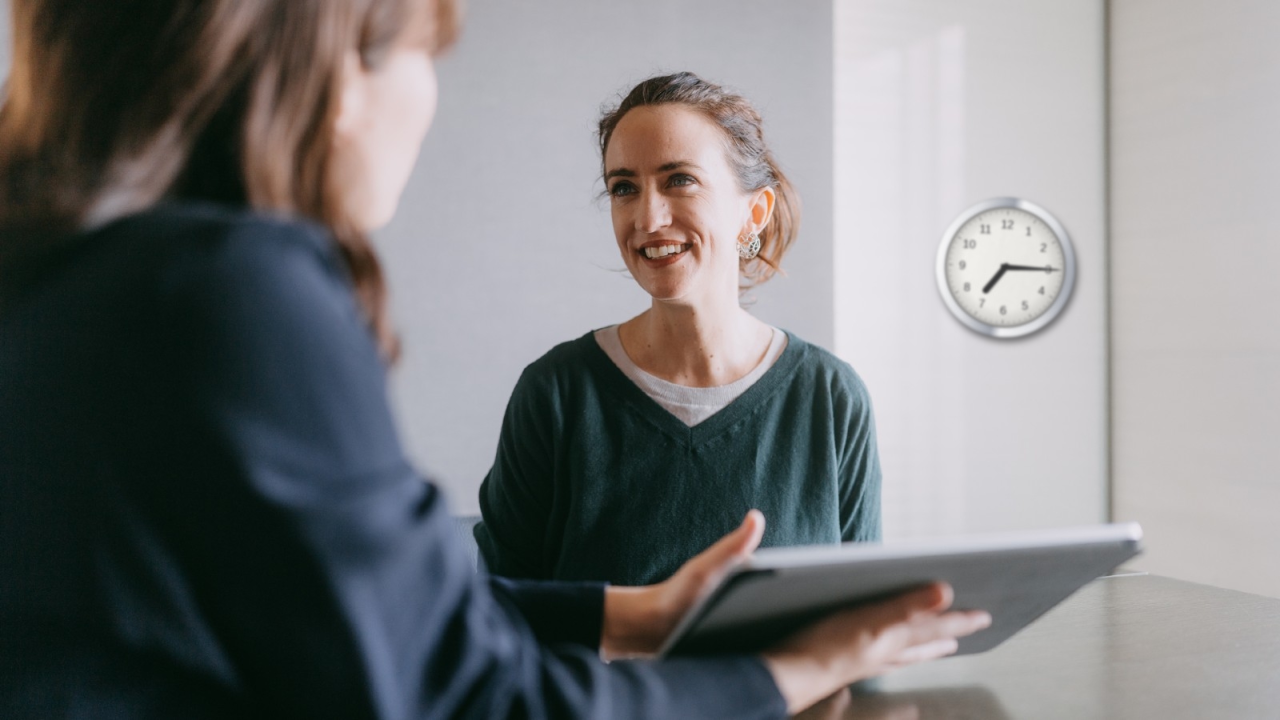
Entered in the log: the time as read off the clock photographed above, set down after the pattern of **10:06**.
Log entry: **7:15**
